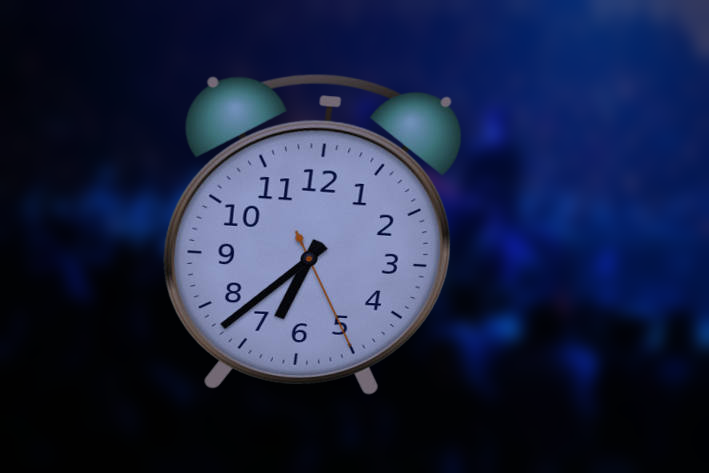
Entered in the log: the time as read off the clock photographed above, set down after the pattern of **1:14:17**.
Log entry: **6:37:25**
